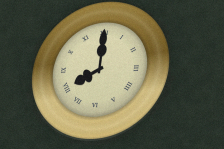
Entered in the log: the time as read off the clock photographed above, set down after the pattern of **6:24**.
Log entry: **8:00**
